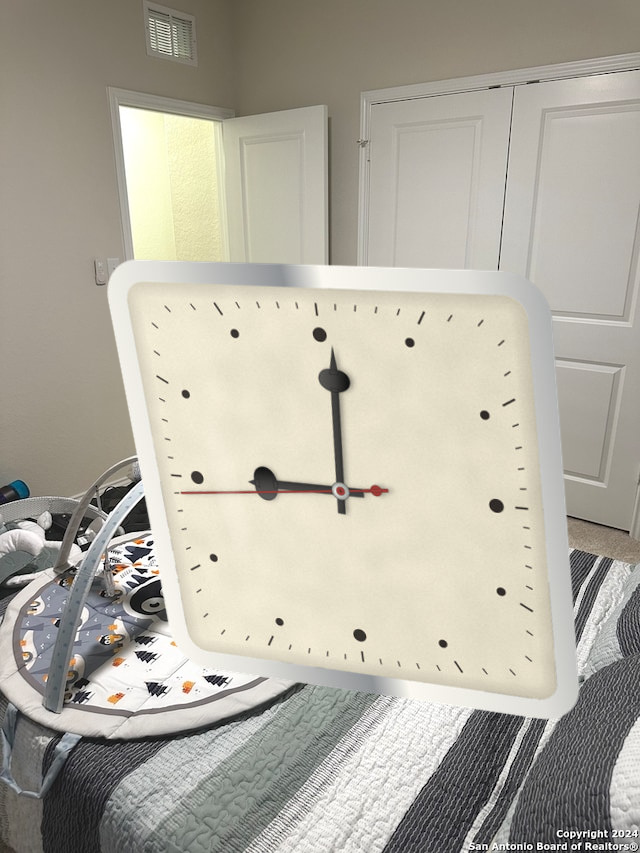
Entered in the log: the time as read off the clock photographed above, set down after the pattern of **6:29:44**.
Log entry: **9:00:44**
